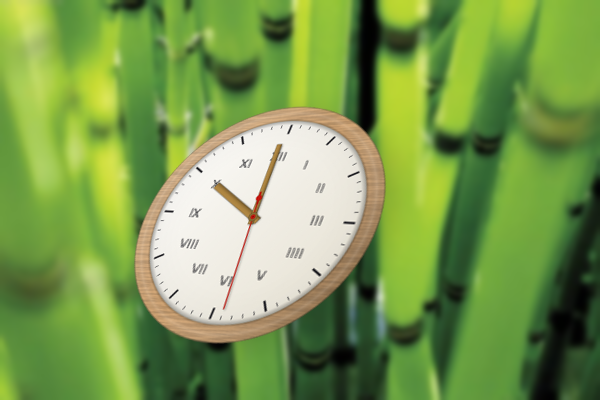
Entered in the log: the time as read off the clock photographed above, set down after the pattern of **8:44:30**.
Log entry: **9:59:29**
